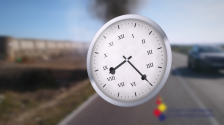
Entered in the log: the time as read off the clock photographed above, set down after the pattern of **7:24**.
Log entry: **8:25**
